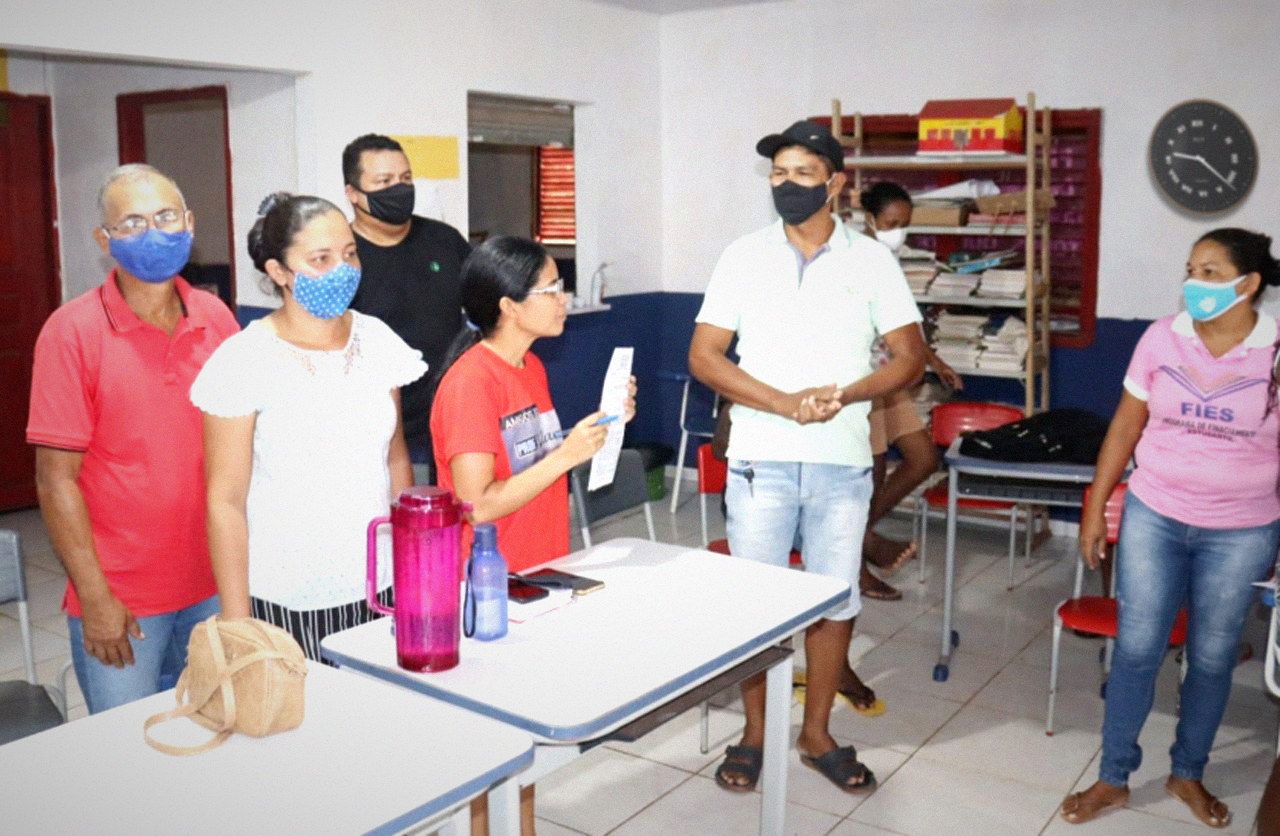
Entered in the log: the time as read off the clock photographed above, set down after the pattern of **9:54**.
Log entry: **9:22**
